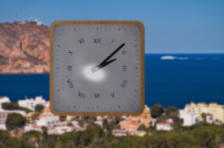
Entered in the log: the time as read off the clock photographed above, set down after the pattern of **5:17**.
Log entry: **2:08**
